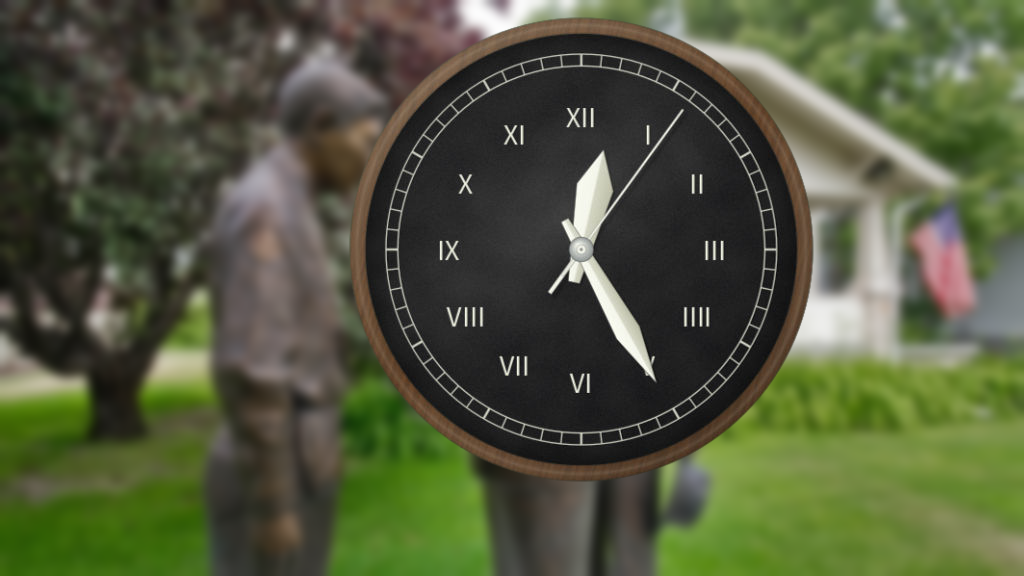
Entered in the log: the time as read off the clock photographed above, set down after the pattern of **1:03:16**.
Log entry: **12:25:06**
